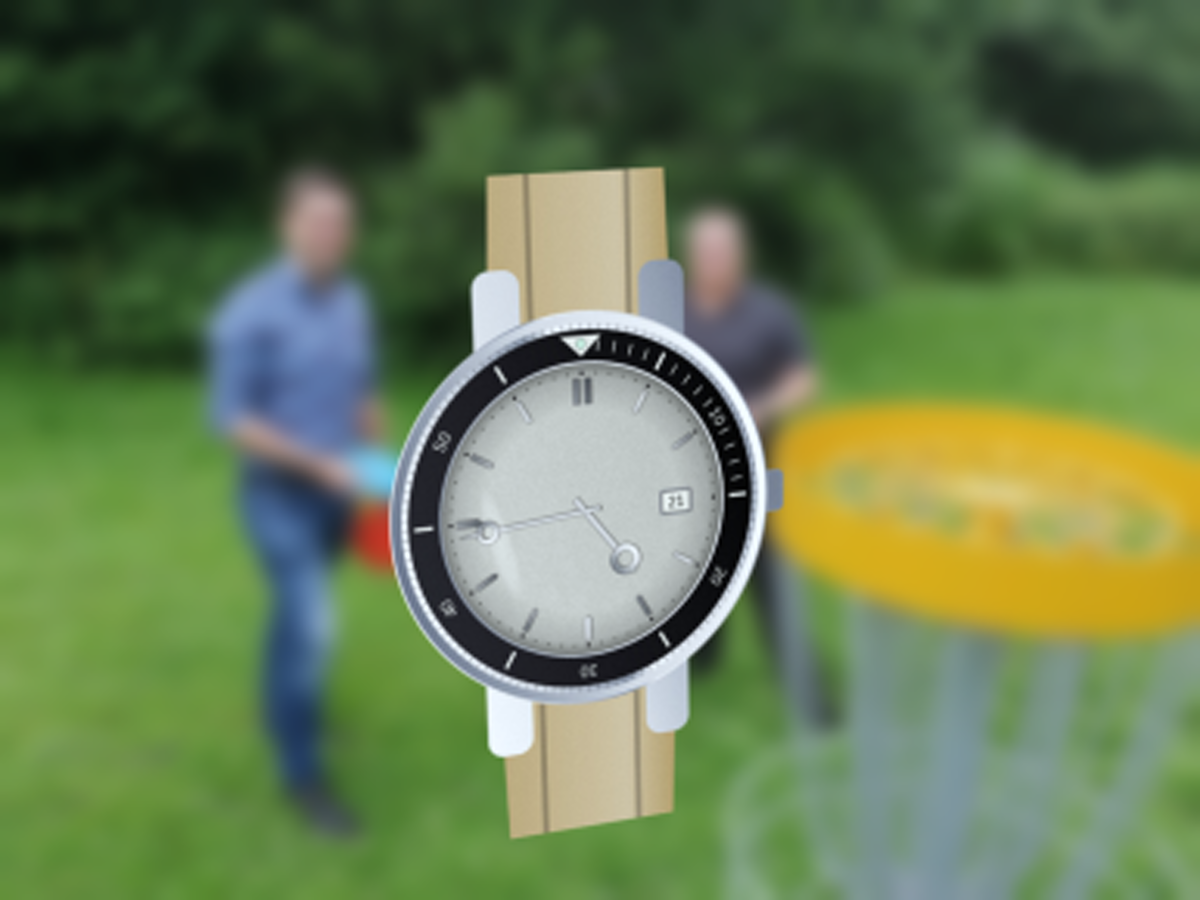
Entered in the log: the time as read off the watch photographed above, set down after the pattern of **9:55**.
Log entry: **4:44**
